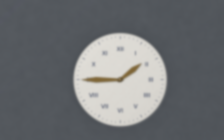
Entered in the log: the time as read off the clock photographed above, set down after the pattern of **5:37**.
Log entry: **1:45**
